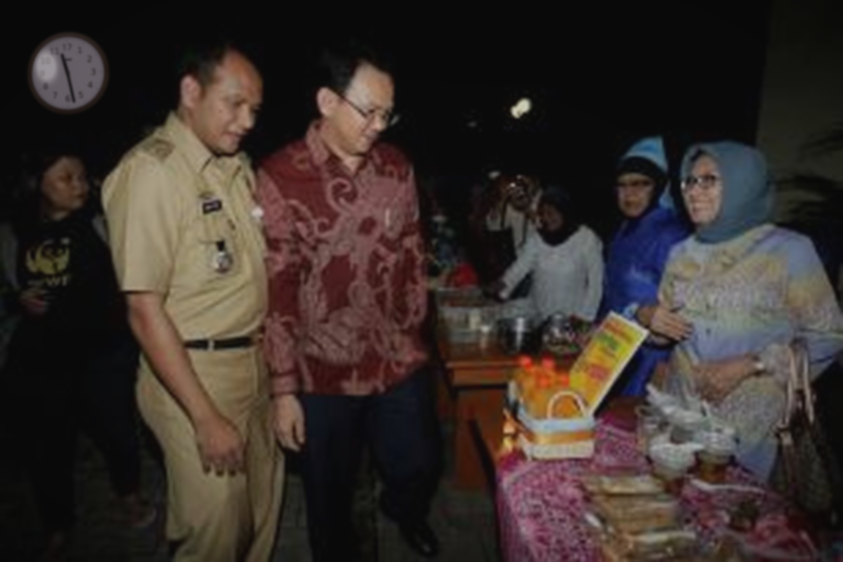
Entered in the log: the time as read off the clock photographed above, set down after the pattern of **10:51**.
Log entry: **11:28**
